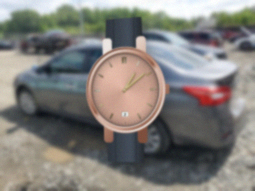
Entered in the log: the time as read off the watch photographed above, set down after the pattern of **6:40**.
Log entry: **1:09**
